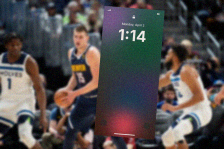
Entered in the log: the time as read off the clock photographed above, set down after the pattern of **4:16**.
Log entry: **1:14**
